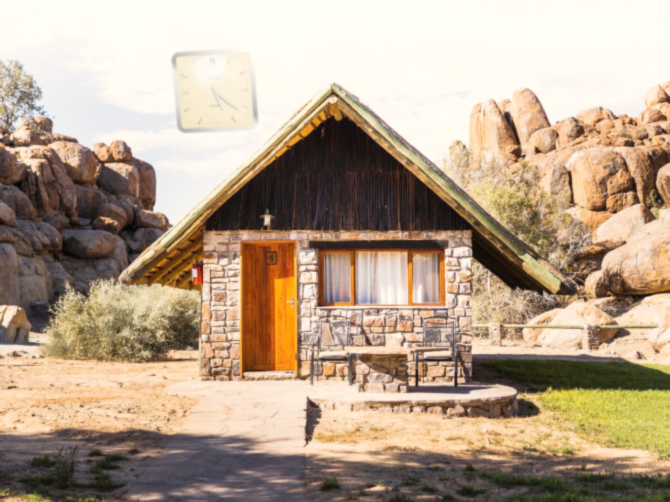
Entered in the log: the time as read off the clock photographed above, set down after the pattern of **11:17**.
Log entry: **5:22**
